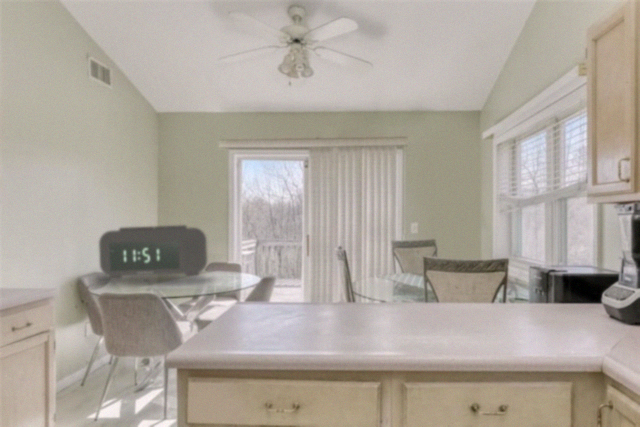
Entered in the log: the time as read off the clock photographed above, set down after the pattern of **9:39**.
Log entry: **11:51**
